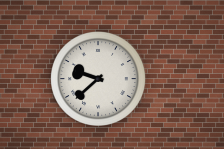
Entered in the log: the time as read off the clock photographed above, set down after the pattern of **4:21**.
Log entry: **9:38**
